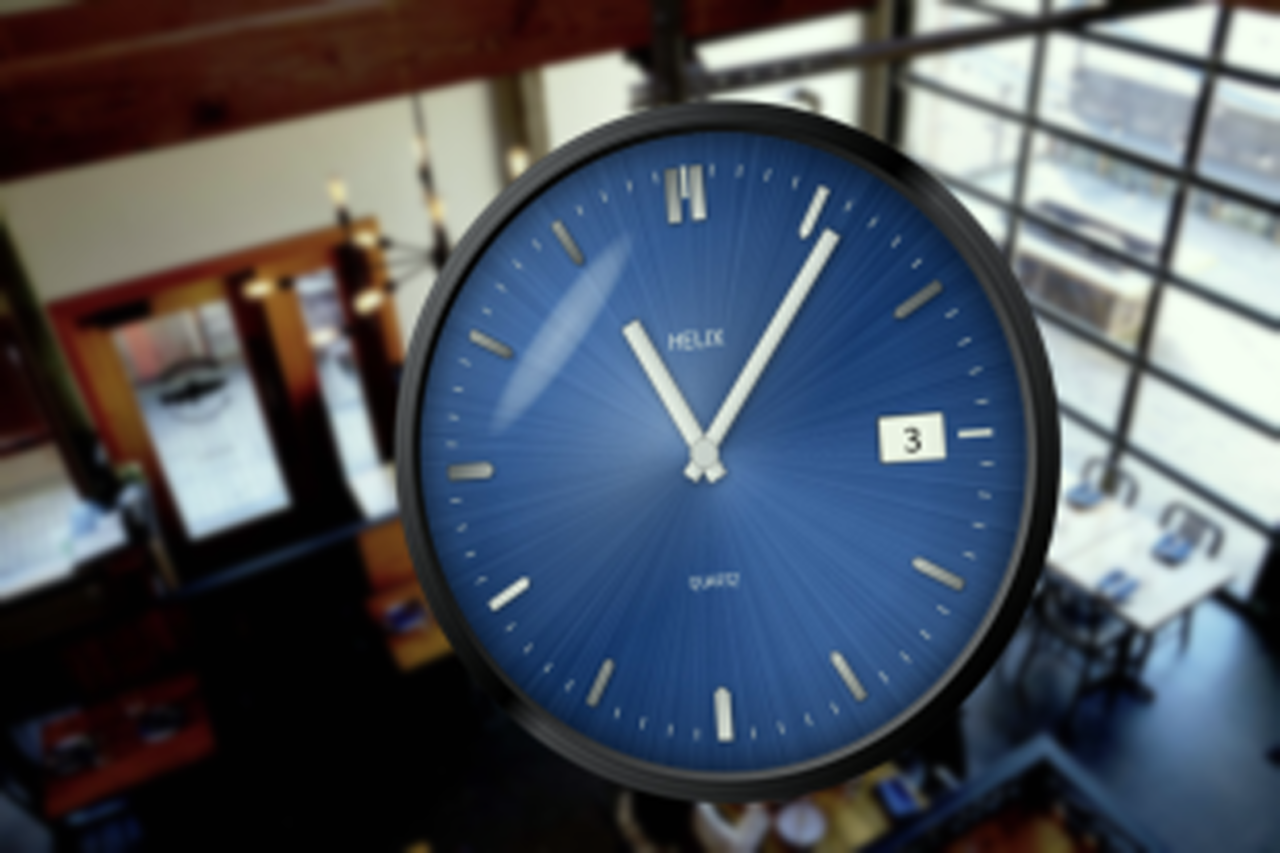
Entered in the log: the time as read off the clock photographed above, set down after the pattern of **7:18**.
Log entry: **11:06**
